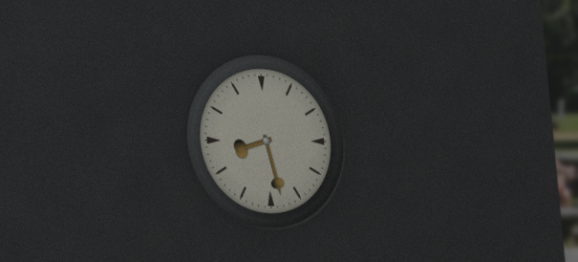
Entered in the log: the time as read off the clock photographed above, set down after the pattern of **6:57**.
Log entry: **8:28**
